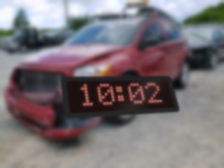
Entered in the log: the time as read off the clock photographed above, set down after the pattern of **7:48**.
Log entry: **10:02**
